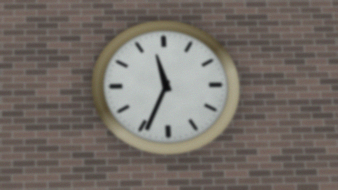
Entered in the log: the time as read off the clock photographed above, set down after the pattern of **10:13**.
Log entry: **11:34**
